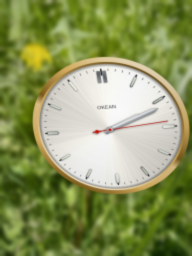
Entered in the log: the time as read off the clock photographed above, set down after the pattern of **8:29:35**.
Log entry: **2:11:14**
